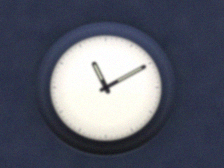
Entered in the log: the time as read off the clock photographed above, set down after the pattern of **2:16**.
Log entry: **11:10**
